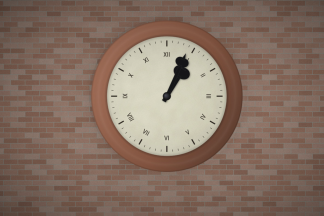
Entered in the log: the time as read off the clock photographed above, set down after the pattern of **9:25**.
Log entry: **1:04**
